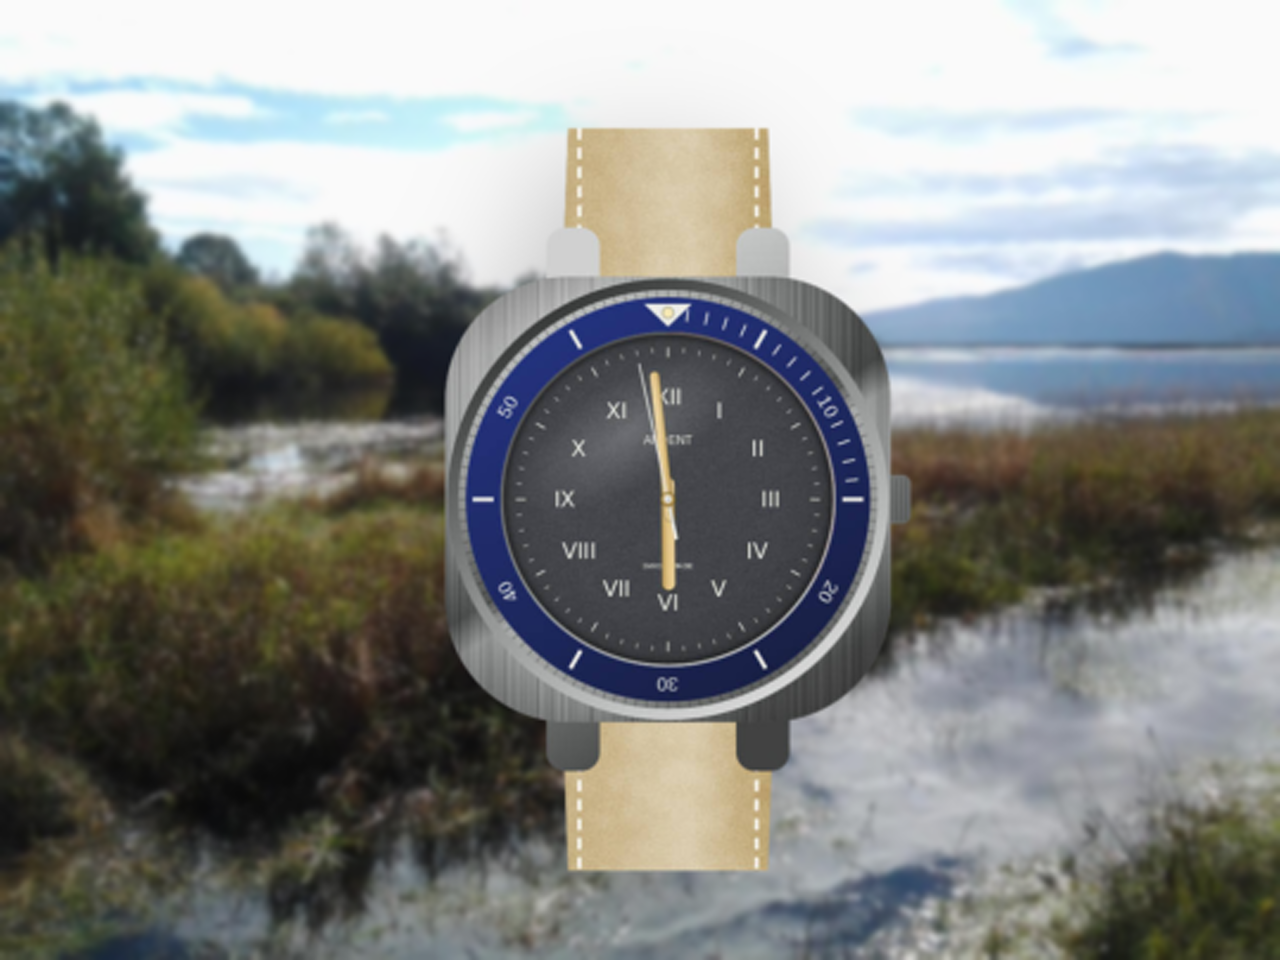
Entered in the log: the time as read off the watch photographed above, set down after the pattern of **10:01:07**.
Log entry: **5:58:58**
